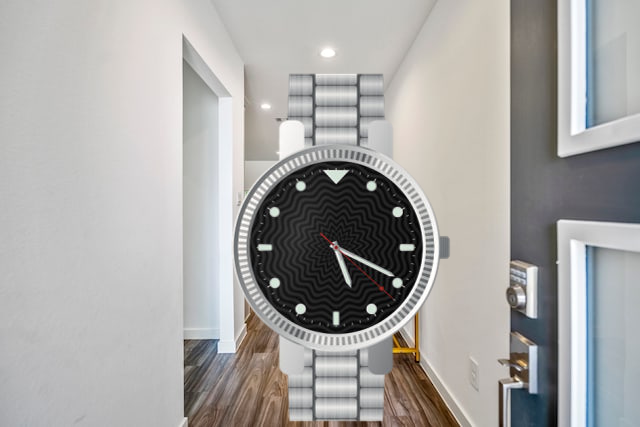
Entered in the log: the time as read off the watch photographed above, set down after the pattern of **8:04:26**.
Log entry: **5:19:22**
